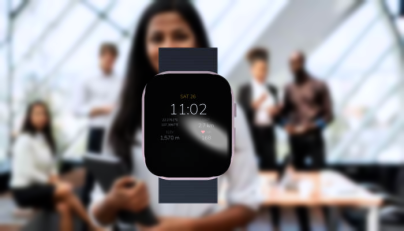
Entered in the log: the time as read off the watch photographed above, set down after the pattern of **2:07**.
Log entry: **11:02**
